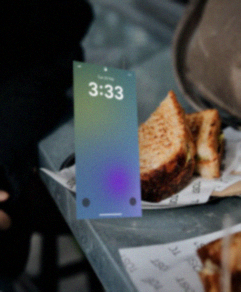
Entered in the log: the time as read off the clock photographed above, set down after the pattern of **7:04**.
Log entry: **3:33**
